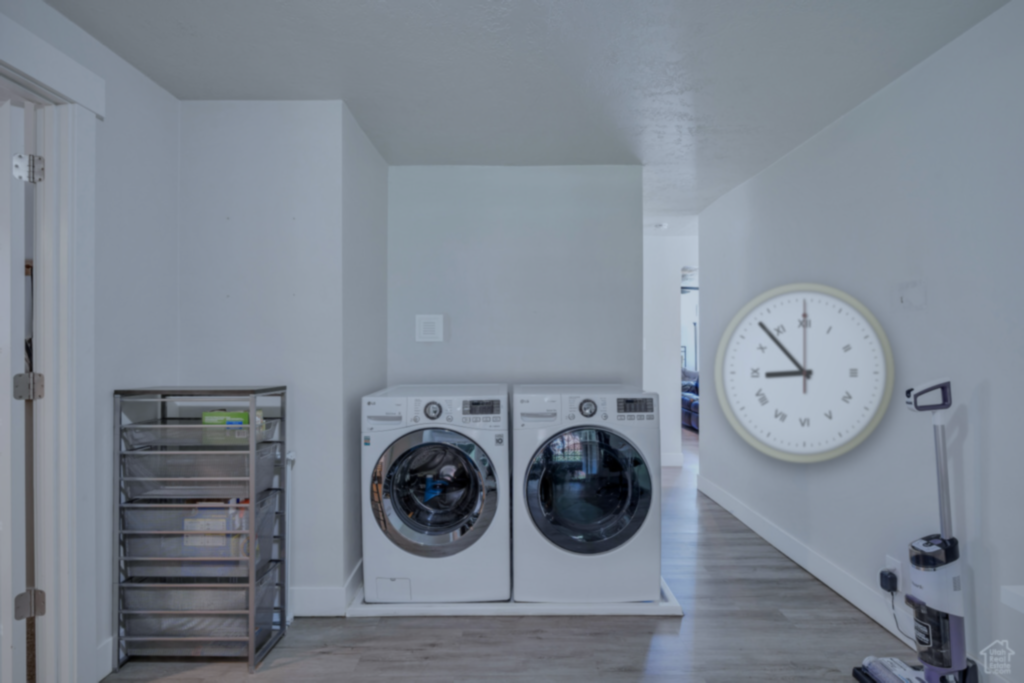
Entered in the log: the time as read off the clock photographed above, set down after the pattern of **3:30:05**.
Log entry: **8:53:00**
